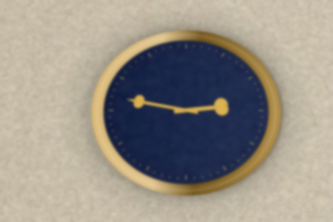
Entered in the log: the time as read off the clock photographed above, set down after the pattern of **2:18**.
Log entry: **2:47**
